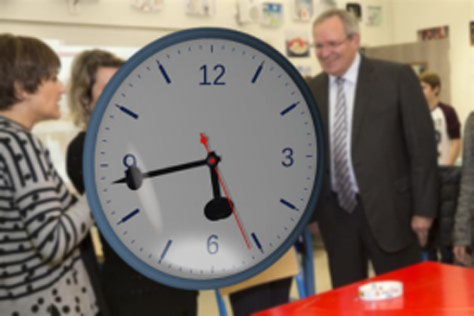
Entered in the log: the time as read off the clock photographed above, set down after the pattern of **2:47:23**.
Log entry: **5:43:26**
